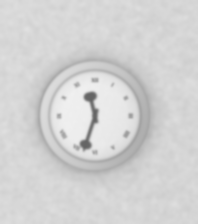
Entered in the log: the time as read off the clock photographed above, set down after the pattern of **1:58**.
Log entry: **11:33**
